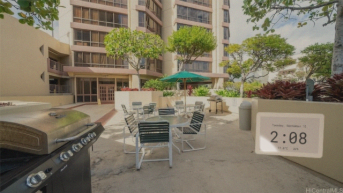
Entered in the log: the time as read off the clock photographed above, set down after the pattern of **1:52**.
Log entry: **2:08**
